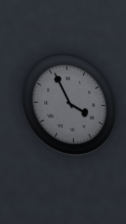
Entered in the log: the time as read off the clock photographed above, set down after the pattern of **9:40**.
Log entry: **3:56**
